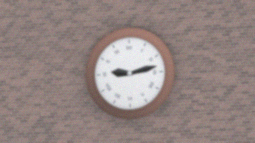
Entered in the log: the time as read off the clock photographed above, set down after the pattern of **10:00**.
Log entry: **9:13**
